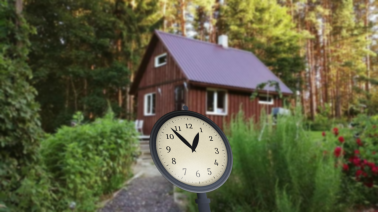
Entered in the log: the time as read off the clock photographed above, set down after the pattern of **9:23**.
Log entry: **12:53**
